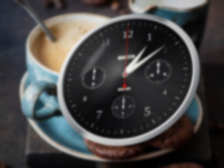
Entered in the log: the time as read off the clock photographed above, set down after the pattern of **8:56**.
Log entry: **1:09**
